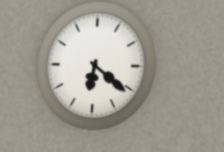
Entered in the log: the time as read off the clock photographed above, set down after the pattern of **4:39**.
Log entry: **6:21**
